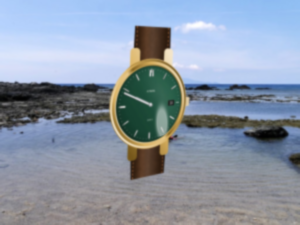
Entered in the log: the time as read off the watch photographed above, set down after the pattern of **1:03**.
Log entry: **9:49**
